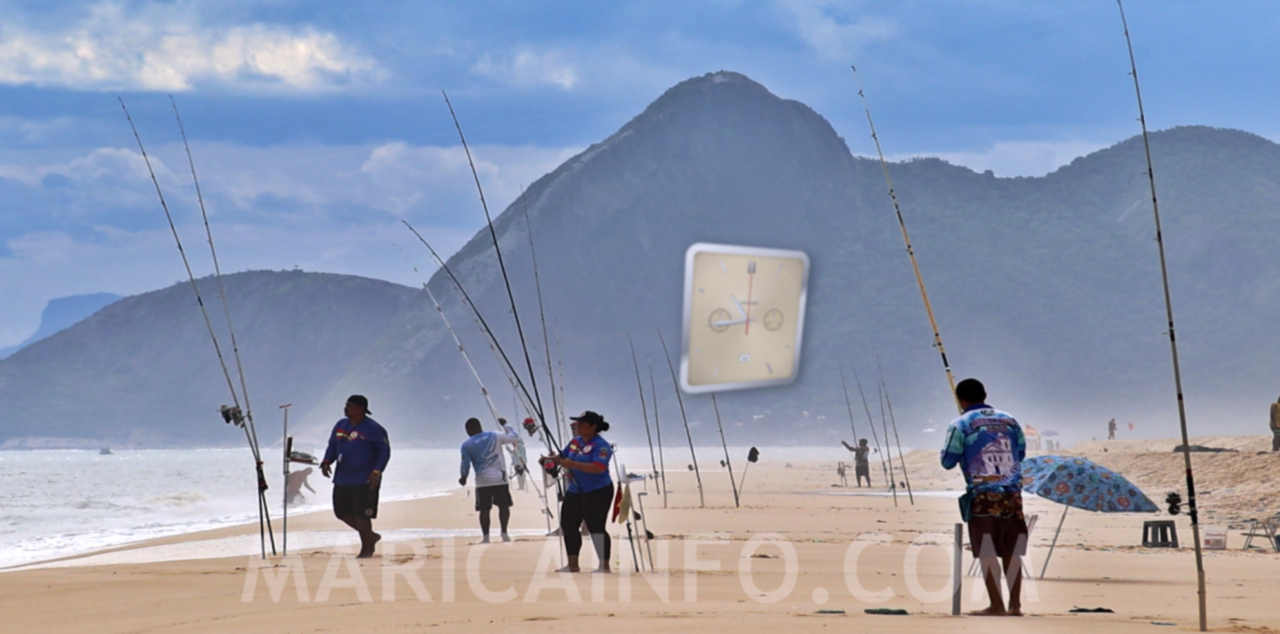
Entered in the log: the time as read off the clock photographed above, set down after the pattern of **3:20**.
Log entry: **10:44**
